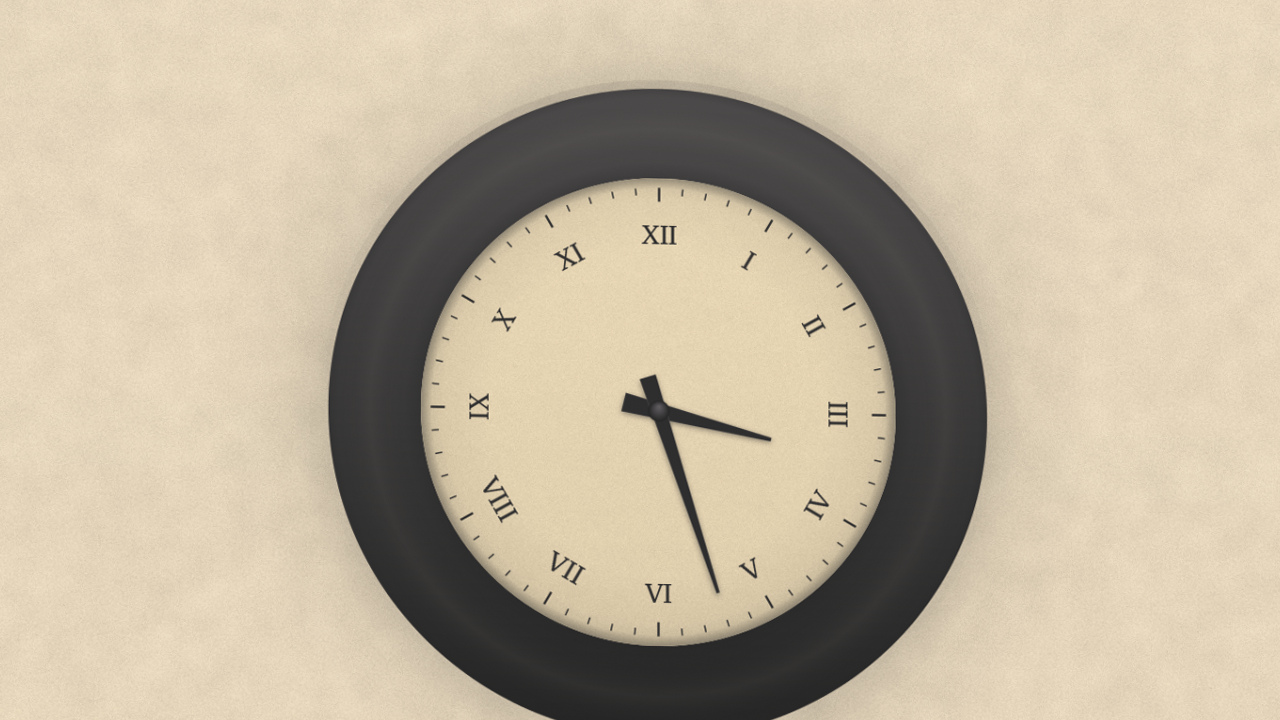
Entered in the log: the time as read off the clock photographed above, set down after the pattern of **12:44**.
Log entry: **3:27**
